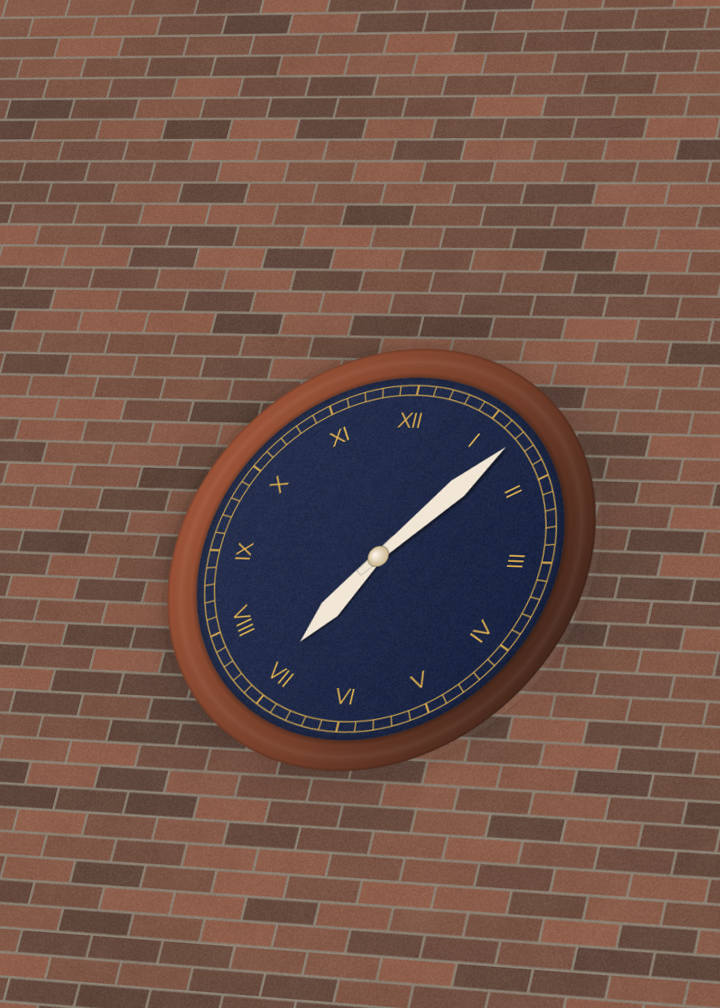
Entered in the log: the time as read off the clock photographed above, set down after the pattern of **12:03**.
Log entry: **7:07**
